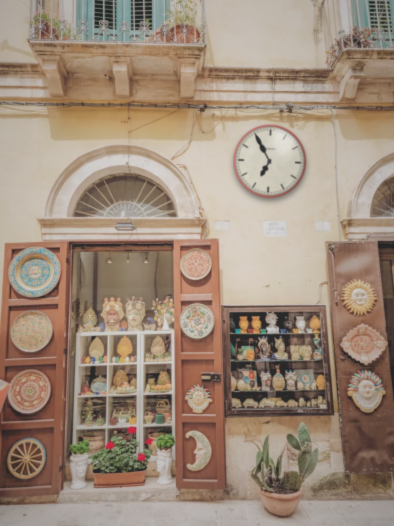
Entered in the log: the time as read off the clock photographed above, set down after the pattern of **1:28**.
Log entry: **6:55**
